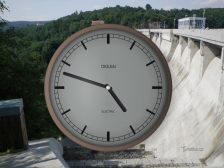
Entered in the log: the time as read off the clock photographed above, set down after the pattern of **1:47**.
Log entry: **4:48**
